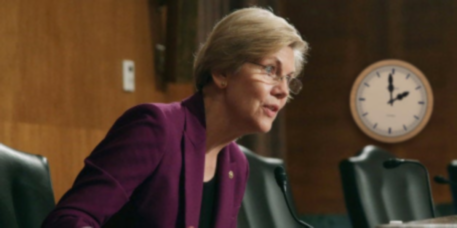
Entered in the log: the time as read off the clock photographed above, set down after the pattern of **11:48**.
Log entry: **1:59**
